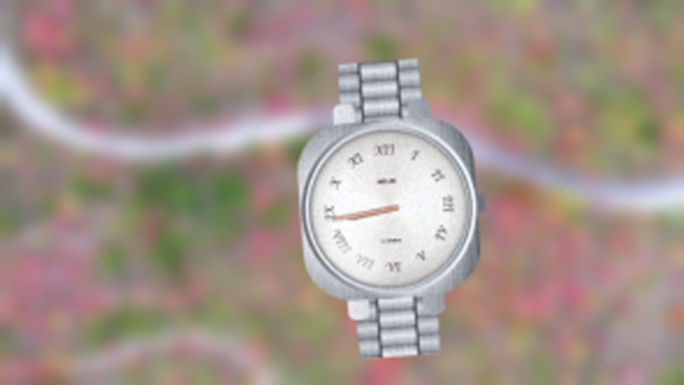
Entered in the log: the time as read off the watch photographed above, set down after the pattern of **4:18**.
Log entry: **8:44**
